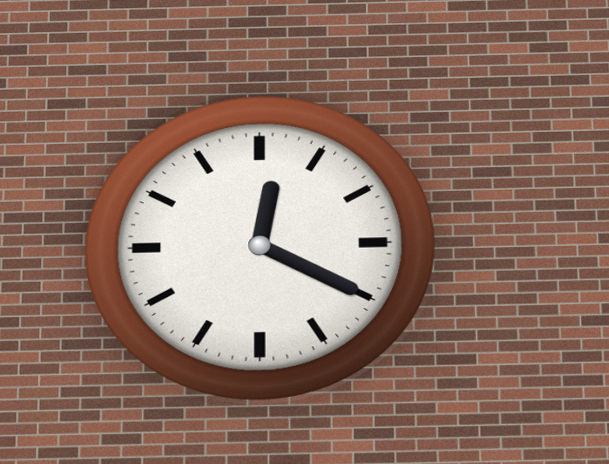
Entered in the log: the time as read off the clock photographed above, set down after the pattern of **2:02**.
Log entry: **12:20**
